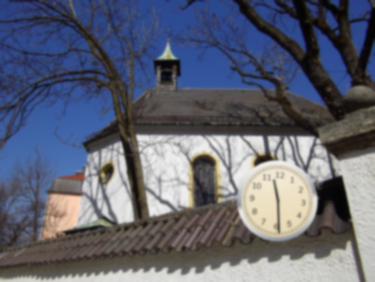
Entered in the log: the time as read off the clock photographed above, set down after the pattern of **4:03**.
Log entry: **11:29**
